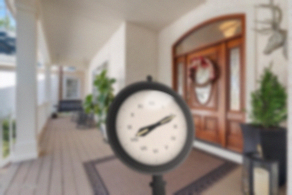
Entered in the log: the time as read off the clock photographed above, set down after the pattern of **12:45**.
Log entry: **8:11**
